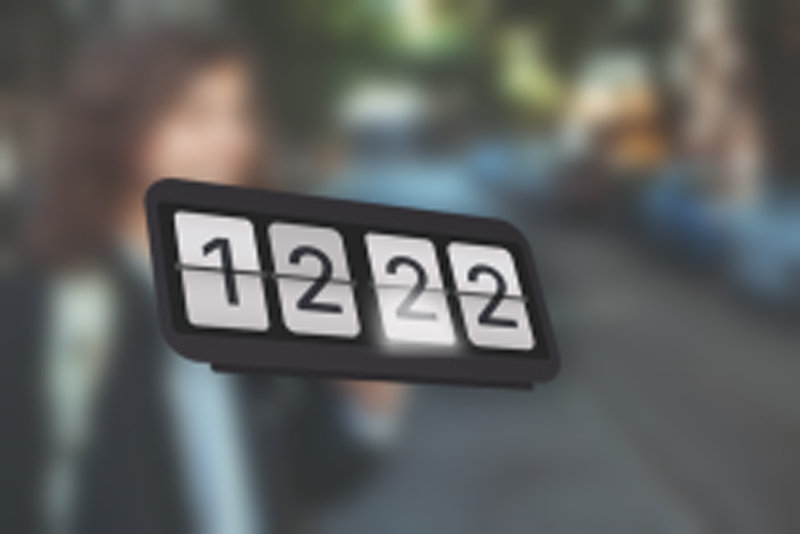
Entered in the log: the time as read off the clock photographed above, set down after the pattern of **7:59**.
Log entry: **12:22**
